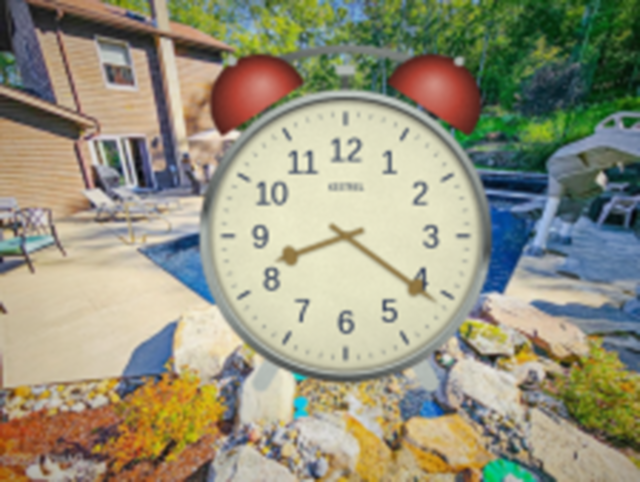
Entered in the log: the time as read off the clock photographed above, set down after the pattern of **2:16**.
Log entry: **8:21**
